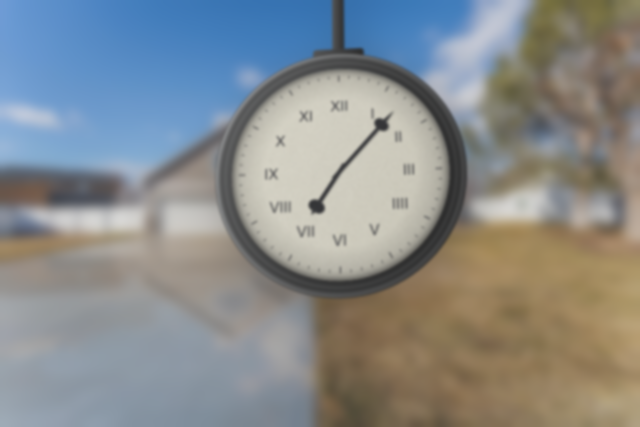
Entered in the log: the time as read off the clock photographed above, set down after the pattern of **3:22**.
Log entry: **7:07**
